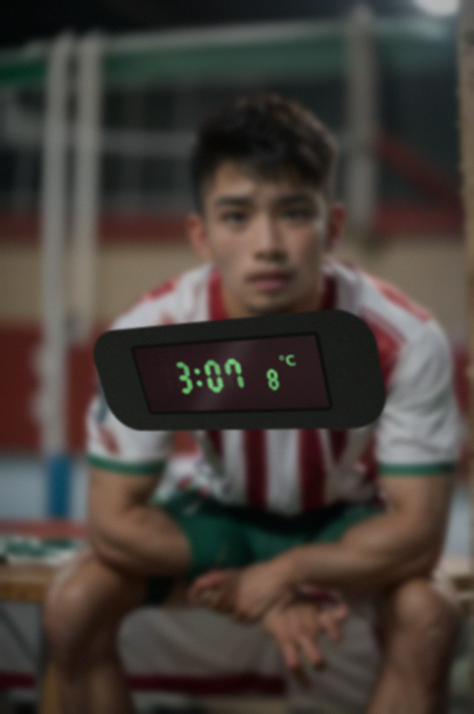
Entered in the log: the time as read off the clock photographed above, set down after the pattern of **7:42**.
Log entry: **3:07**
